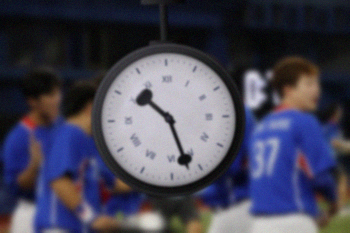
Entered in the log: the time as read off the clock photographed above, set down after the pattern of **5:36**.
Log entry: **10:27**
